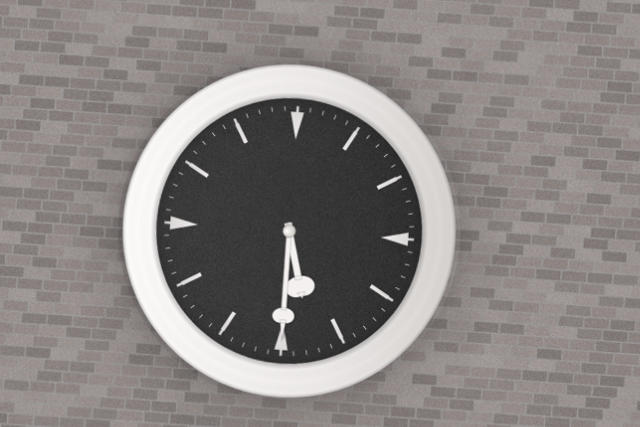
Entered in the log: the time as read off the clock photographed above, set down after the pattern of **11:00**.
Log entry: **5:30**
